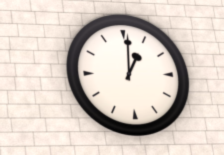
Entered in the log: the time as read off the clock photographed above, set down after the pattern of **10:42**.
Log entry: **1:01**
